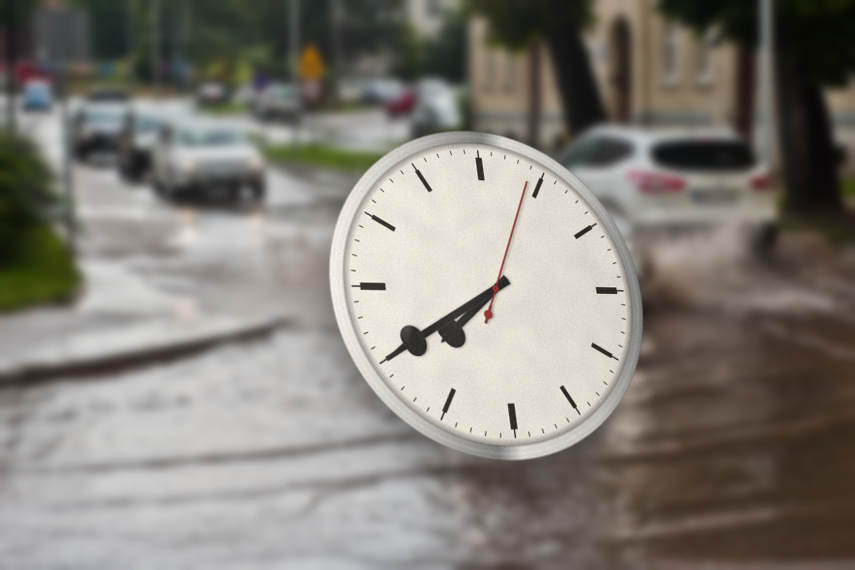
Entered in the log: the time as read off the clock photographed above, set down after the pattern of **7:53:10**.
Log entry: **7:40:04**
